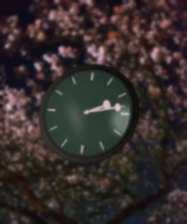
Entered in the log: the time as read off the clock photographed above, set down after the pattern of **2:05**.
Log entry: **2:13**
